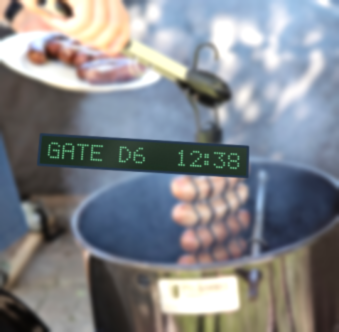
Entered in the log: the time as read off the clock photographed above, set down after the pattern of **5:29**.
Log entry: **12:38**
